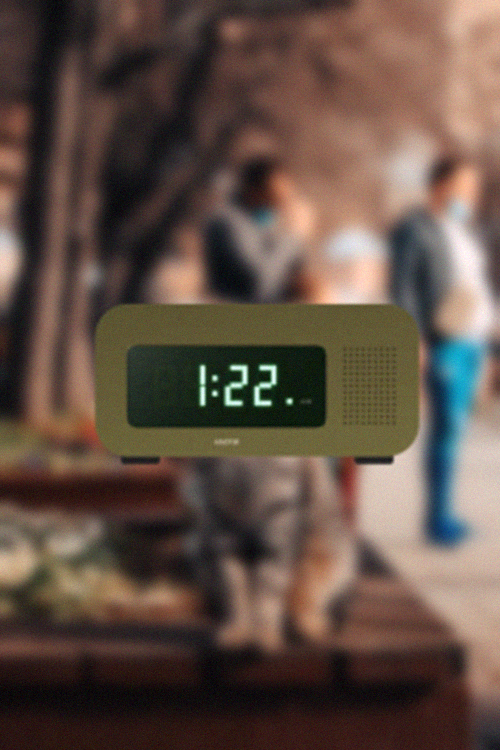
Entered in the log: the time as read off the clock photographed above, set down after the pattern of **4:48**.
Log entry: **1:22**
